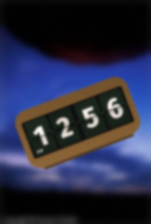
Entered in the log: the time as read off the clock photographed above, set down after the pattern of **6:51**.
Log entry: **12:56**
